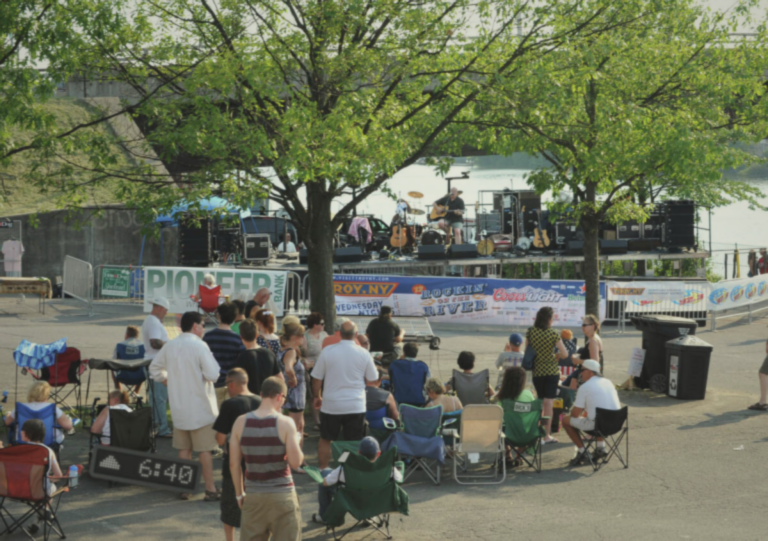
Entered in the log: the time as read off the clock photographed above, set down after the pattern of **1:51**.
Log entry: **6:40**
